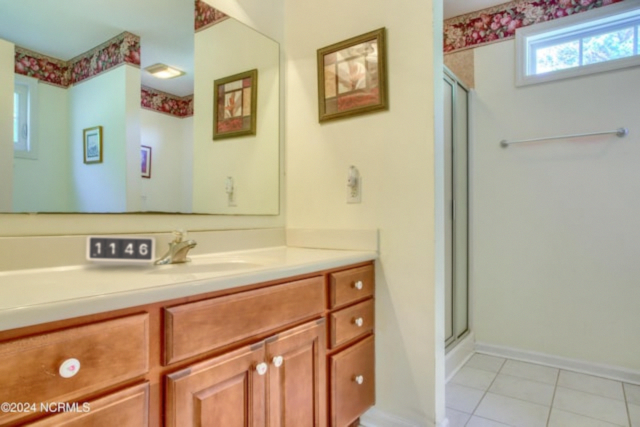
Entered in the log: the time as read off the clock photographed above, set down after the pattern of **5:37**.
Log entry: **11:46**
